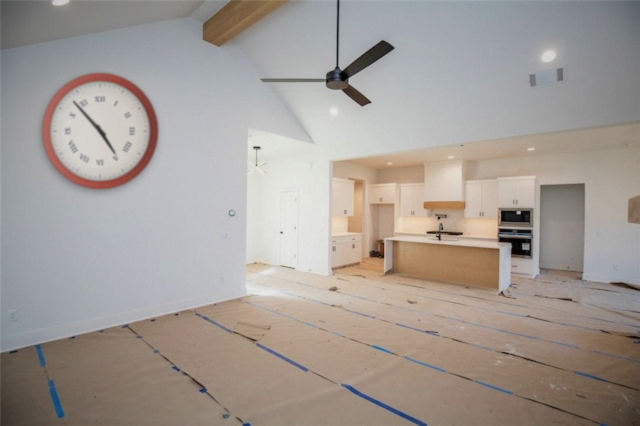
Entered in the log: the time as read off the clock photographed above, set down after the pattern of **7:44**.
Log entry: **4:53**
